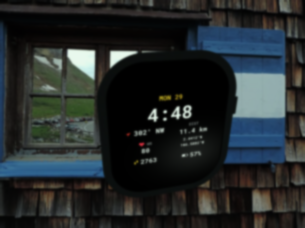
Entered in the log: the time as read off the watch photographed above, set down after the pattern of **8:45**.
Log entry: **4:48**
